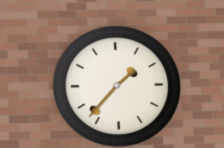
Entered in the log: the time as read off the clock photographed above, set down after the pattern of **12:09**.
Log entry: **1:37**
